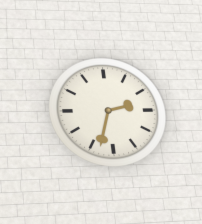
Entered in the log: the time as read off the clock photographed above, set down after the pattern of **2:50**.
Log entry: **2:33**
